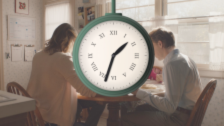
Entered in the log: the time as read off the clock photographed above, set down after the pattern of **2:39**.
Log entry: **1:33**
